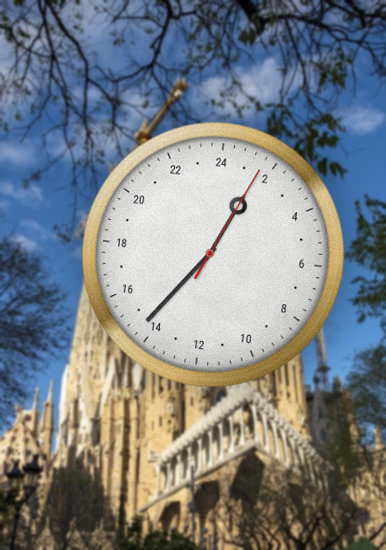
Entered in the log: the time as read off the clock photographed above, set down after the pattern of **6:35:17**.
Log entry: **1:36:04**
